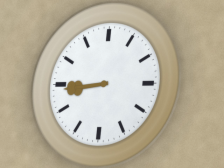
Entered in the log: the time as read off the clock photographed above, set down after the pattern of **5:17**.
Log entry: **8:44**
